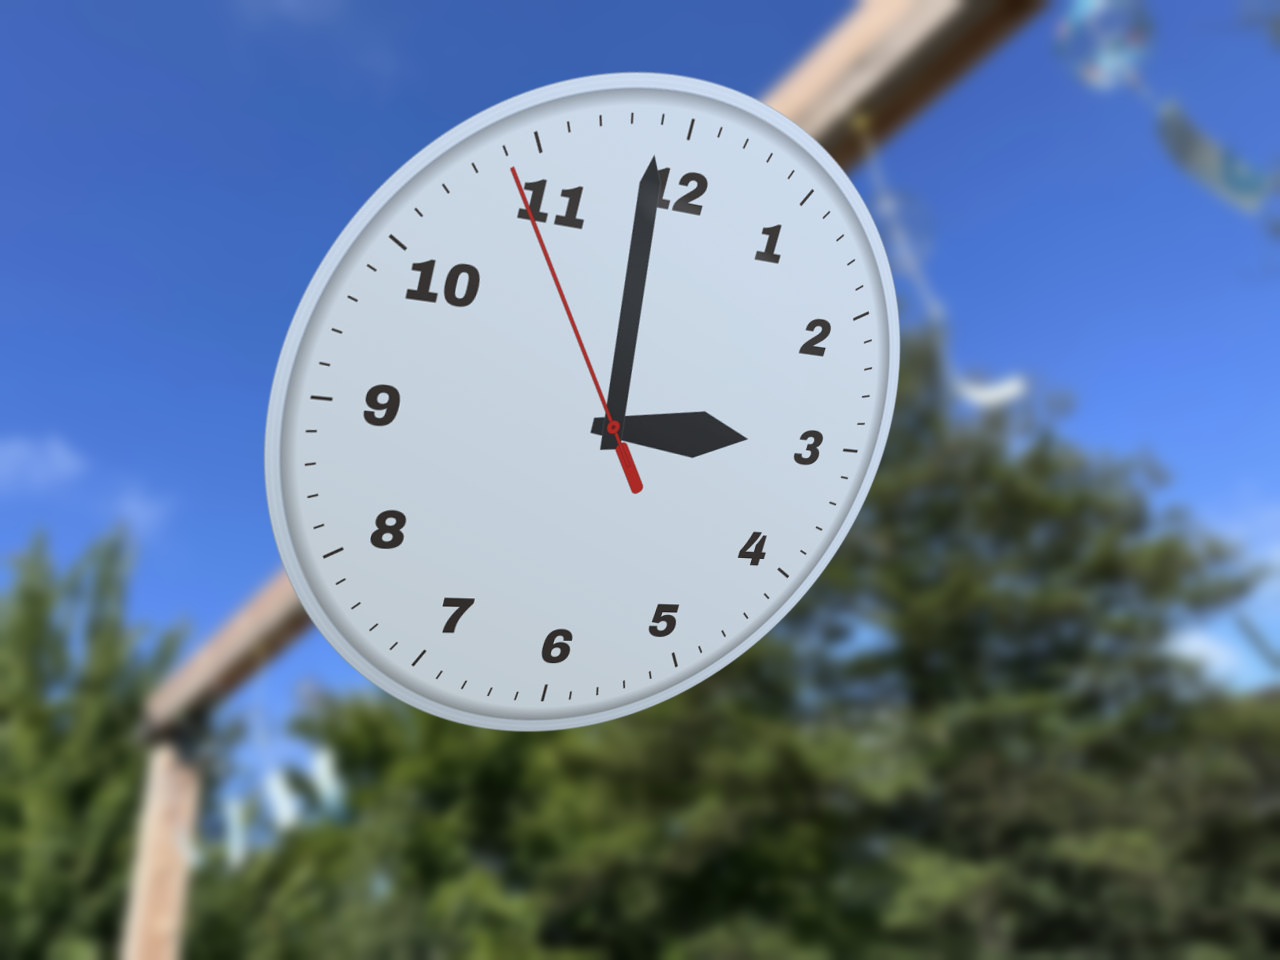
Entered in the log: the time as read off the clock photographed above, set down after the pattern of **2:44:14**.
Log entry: **2:58:54**
